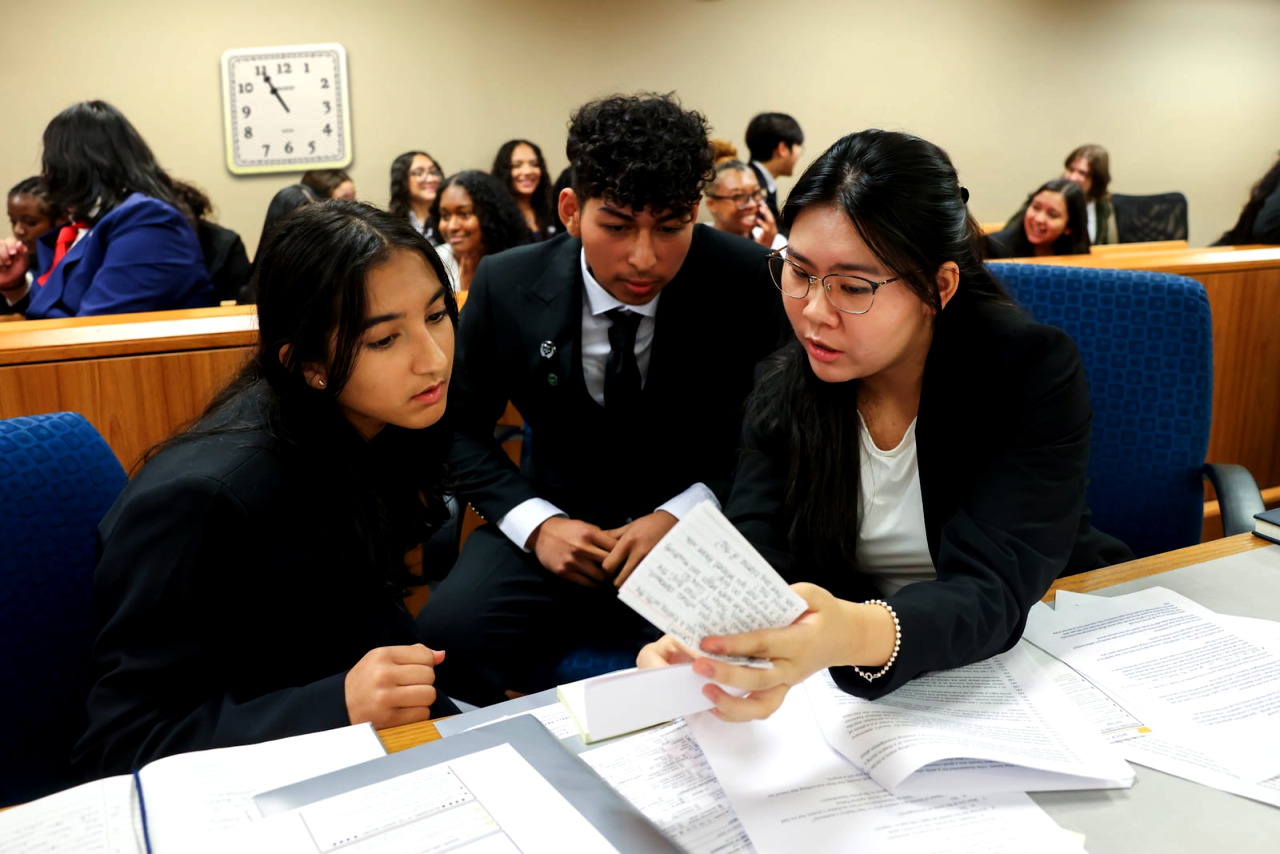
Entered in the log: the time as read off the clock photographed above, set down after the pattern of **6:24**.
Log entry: **10:55**
